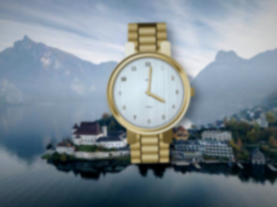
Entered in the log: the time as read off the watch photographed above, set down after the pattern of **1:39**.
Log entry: **4:01**
